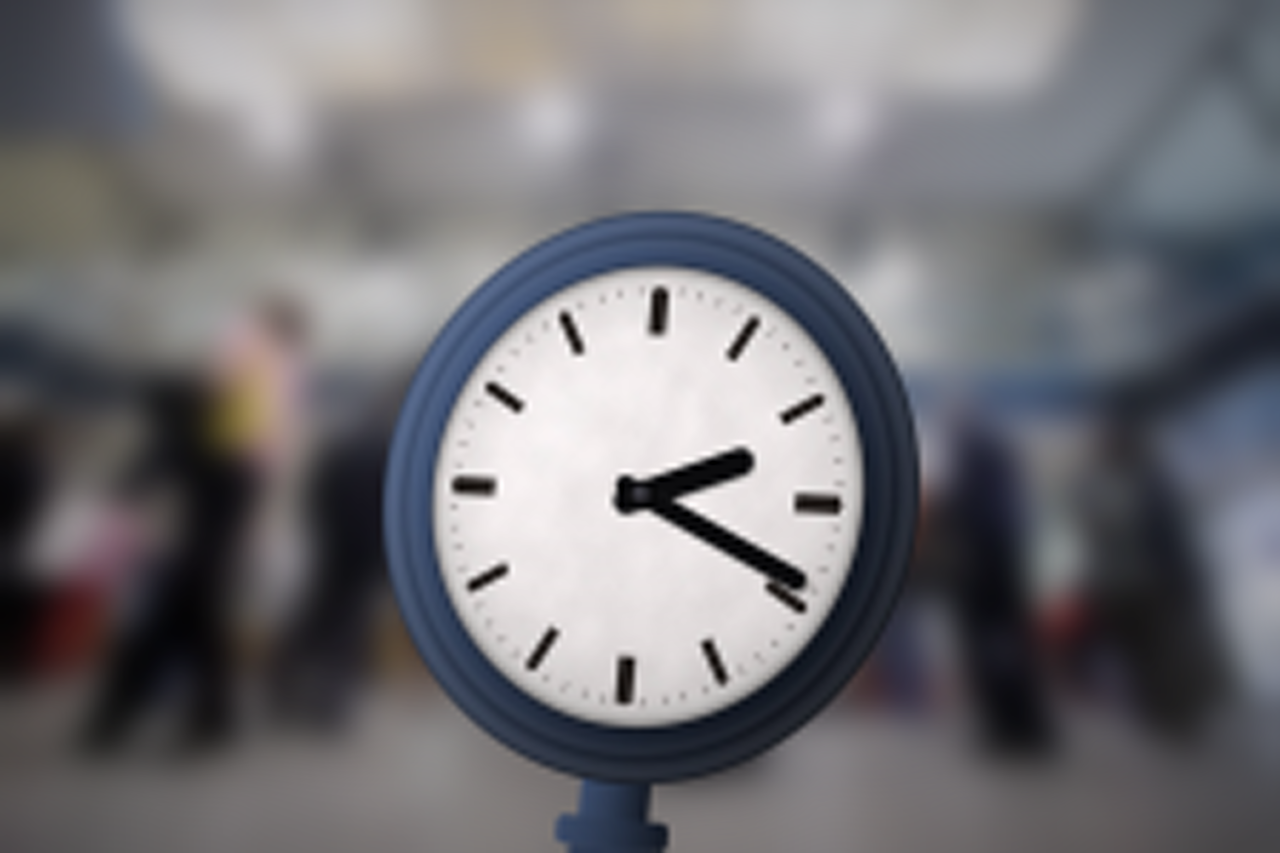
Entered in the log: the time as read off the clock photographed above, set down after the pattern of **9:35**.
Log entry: **2:19**
